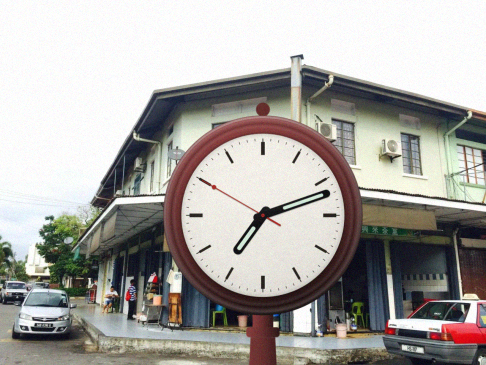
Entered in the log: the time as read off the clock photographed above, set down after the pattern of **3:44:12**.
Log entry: **7:11:50**
